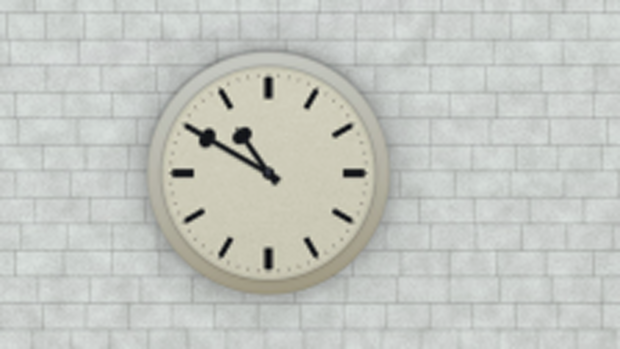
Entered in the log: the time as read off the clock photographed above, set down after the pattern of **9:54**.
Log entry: **10:50**
